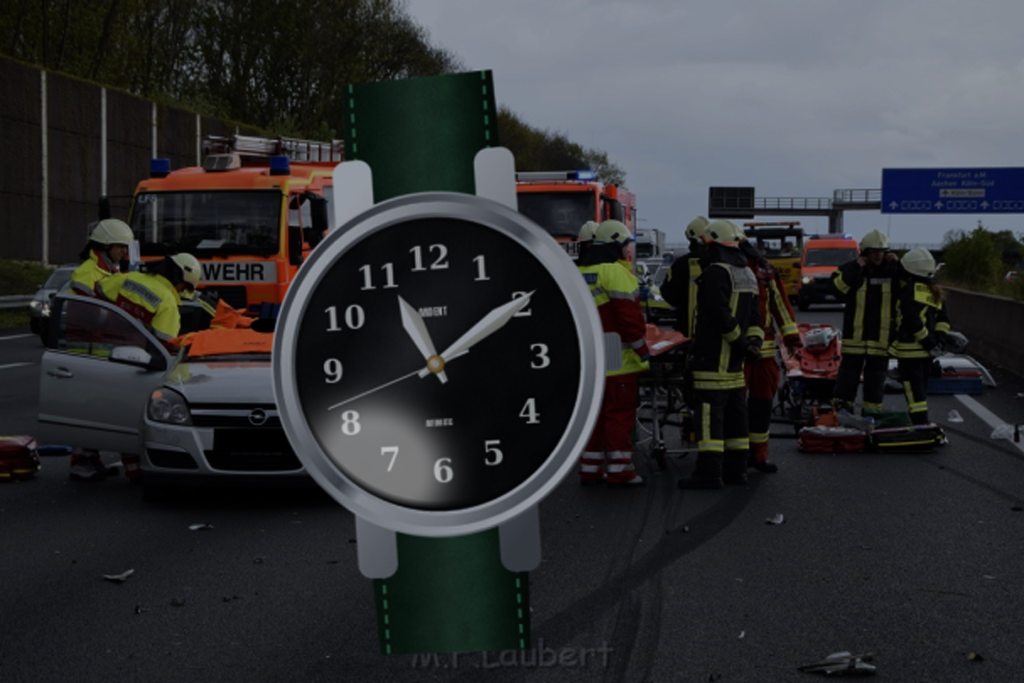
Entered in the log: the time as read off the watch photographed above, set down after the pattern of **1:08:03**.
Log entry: **11:09:42**
